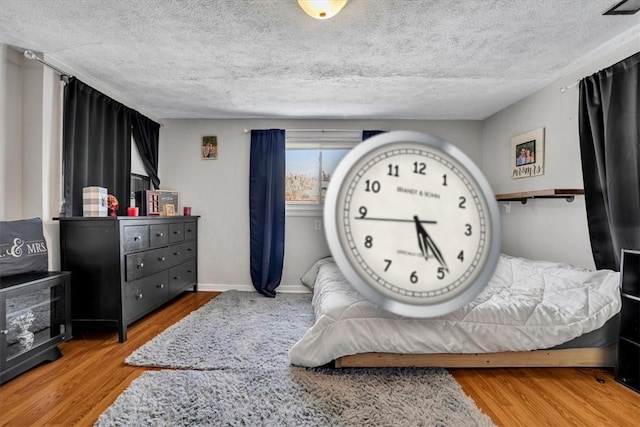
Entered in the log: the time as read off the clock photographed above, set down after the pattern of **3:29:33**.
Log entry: **5:23:44**
